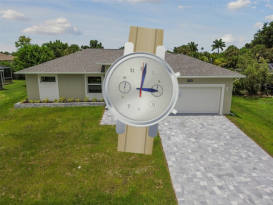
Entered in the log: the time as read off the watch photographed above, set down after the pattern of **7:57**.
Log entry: **3:01**
